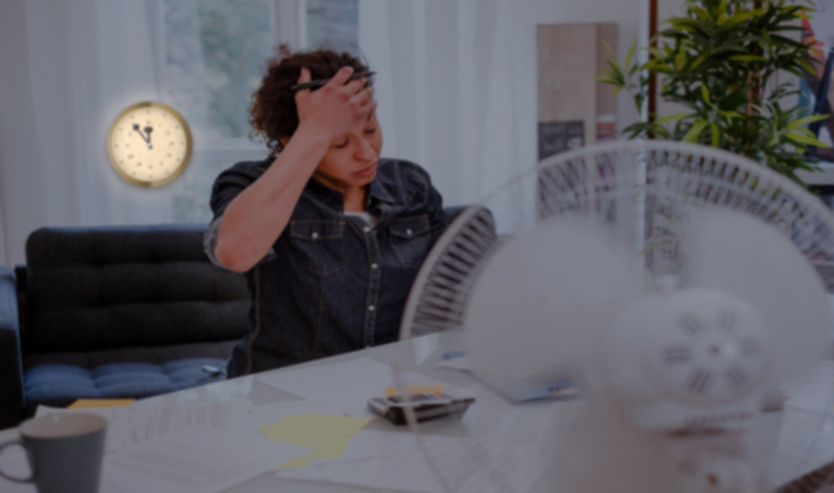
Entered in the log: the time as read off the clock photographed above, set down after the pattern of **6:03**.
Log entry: **11:54**
